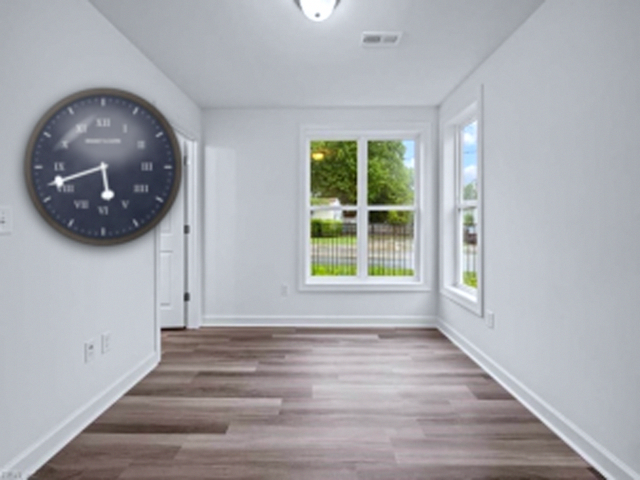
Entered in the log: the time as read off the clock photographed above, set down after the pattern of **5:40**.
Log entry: **5:42**
